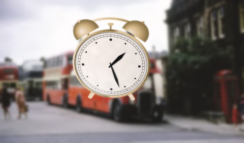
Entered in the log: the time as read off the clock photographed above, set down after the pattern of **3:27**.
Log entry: **1:27**
